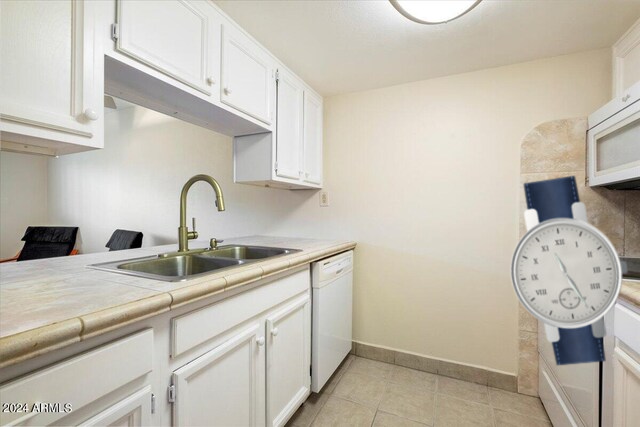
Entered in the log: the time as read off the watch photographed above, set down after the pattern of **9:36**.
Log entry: **11:26**
